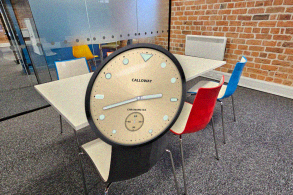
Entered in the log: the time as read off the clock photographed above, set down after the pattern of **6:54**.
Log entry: **2:42**
